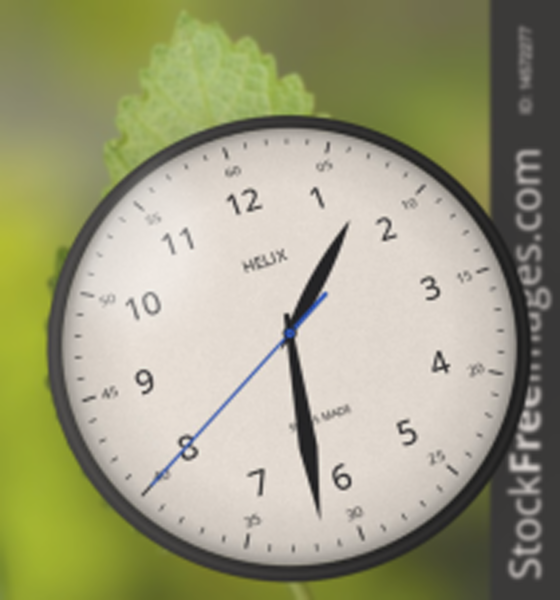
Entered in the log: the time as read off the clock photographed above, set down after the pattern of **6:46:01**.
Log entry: **1:31:40**
